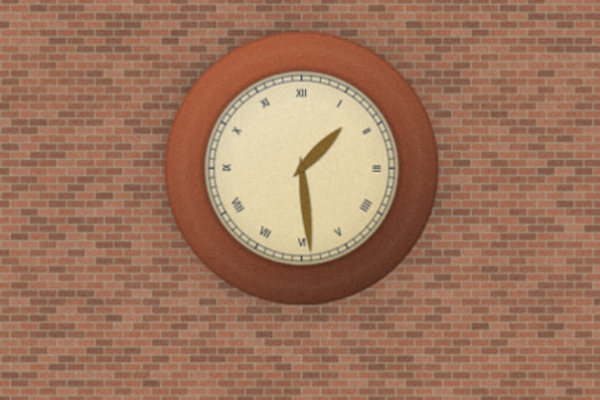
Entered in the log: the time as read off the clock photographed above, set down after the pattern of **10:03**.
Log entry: **1:29**
